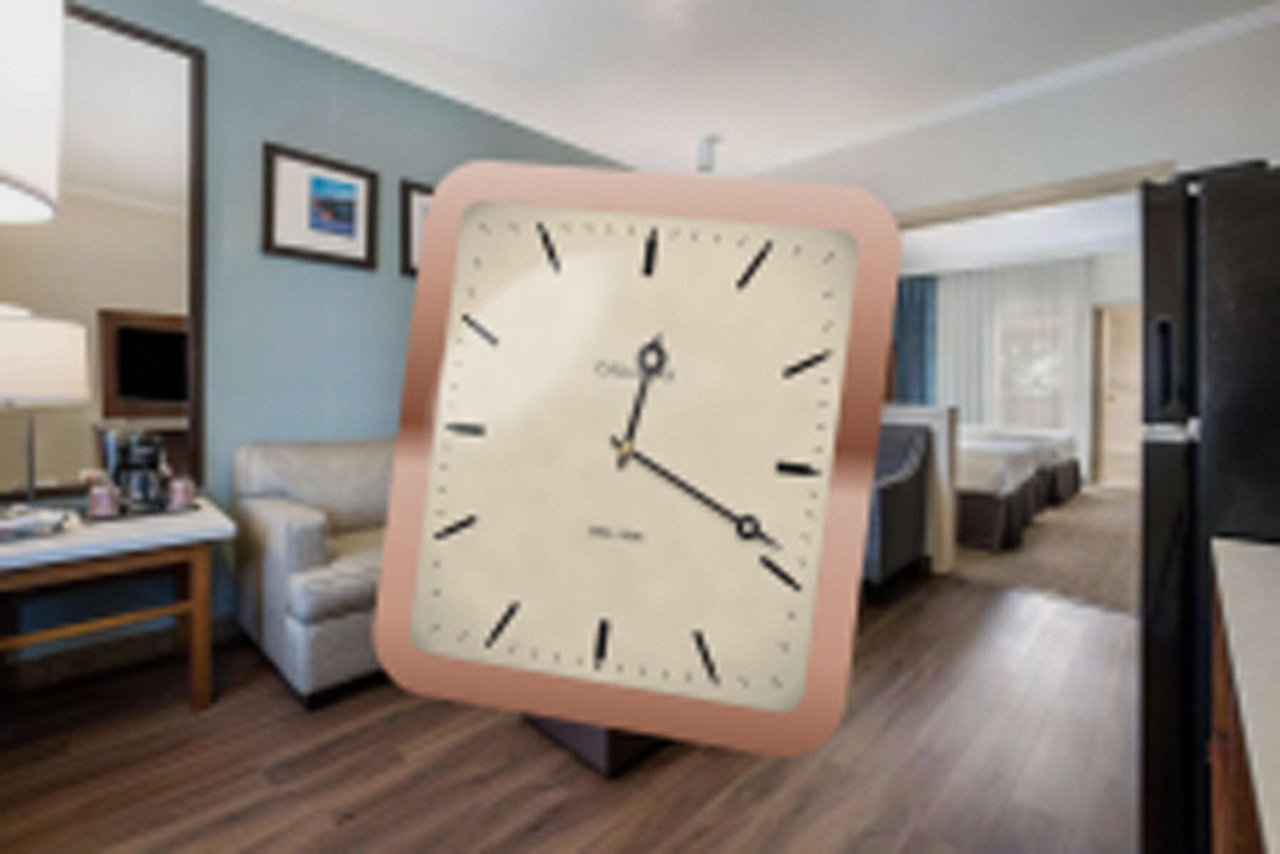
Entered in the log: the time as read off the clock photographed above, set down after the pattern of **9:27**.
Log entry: **12:19**
